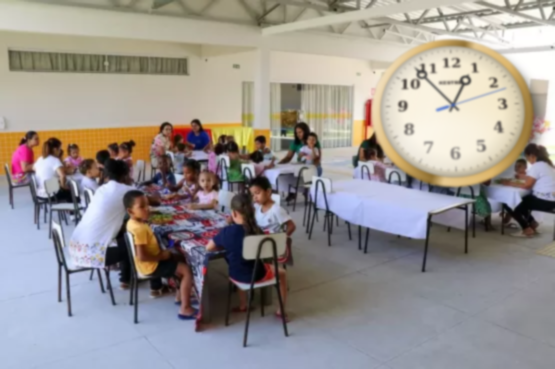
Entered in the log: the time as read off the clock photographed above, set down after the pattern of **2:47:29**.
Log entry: **12:53:12**
